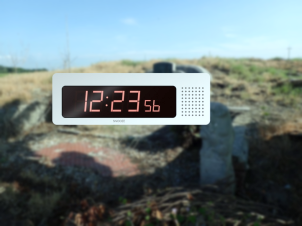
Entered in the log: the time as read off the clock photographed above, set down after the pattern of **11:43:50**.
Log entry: **12:23:56**
